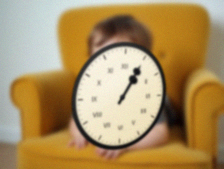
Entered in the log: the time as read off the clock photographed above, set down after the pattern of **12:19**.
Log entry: **1:05**
